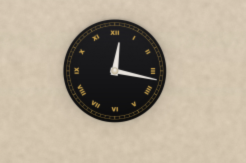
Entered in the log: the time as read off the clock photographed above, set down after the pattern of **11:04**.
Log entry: **12:17**
